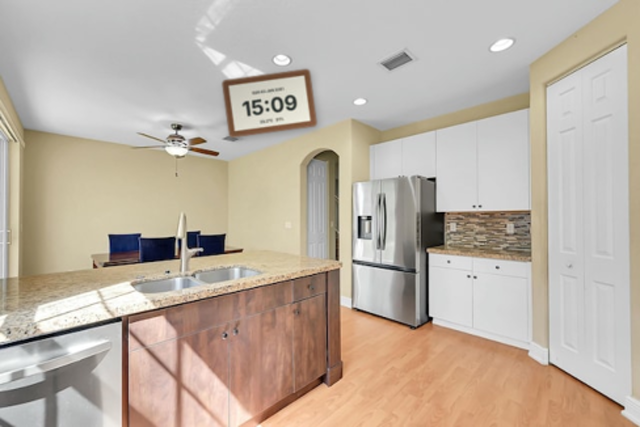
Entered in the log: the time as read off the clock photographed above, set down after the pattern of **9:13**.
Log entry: **15:09**
